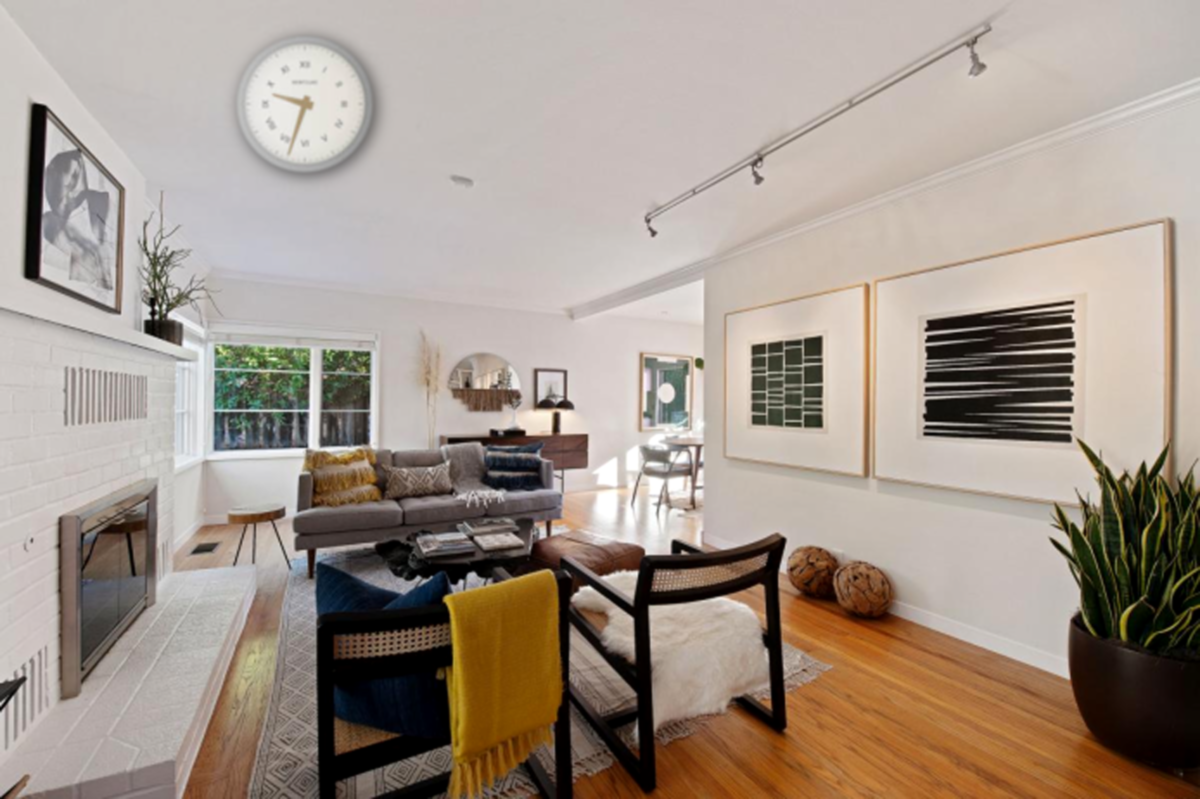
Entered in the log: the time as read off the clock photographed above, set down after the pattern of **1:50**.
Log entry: **9:33**
